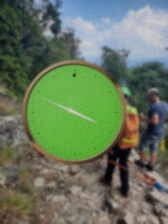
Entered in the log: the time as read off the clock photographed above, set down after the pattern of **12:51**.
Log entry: **3:49**
